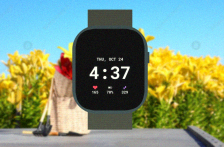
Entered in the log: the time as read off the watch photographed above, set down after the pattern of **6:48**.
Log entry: **4:37**
